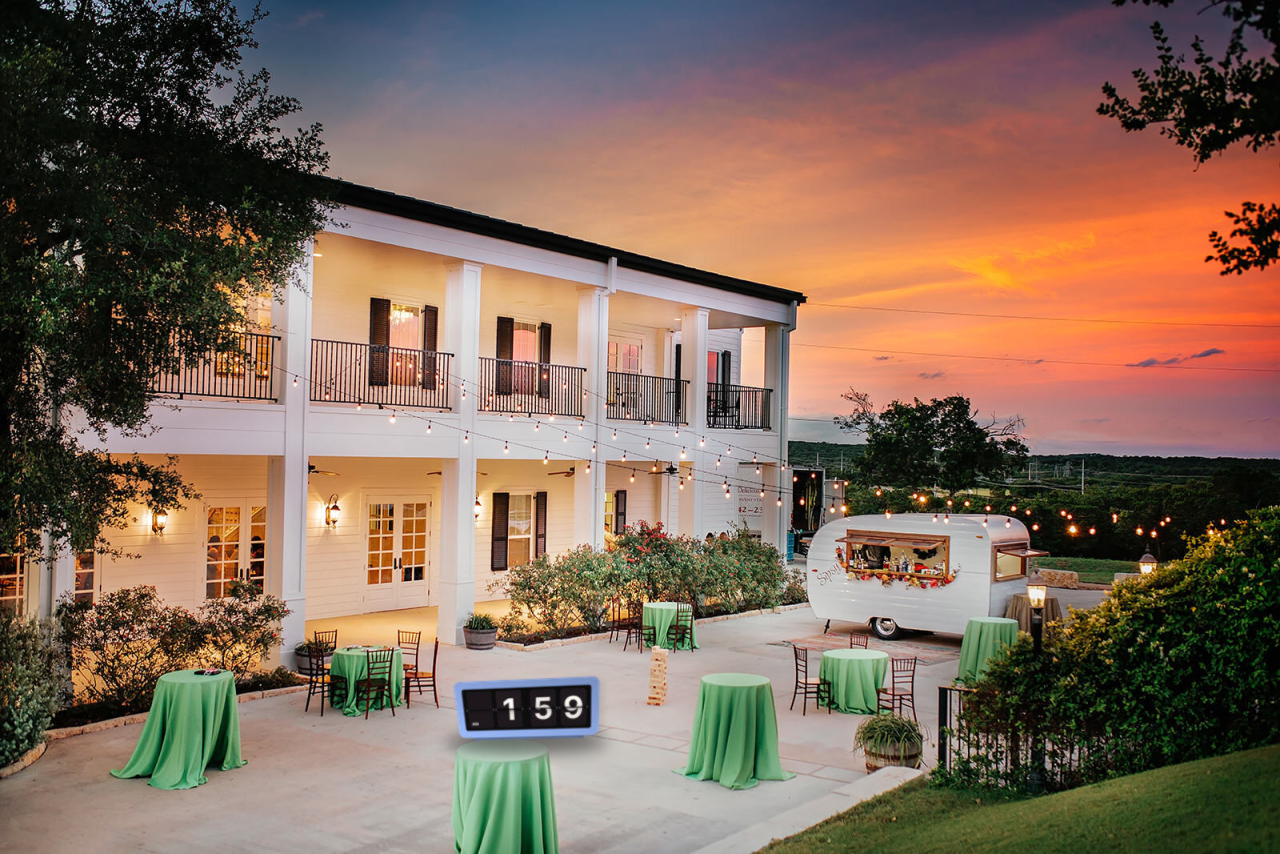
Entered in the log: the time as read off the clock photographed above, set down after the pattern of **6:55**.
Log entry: **1:59**
